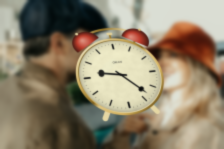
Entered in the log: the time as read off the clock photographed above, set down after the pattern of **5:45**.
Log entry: **9:23**
